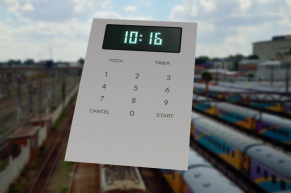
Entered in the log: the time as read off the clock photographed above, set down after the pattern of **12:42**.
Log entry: **10:16**
